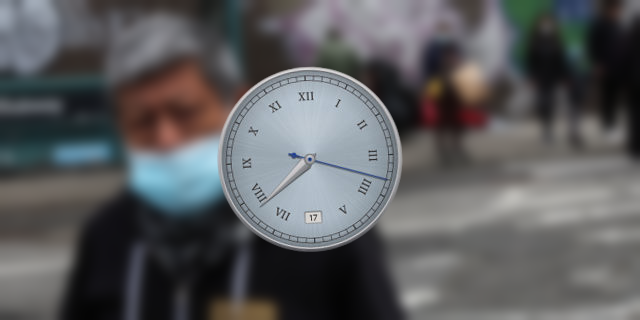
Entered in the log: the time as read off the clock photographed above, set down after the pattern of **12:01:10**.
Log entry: **7:38:18**
